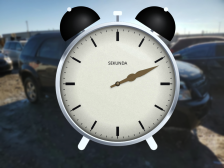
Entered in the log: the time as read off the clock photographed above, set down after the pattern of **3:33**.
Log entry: **2:11**
